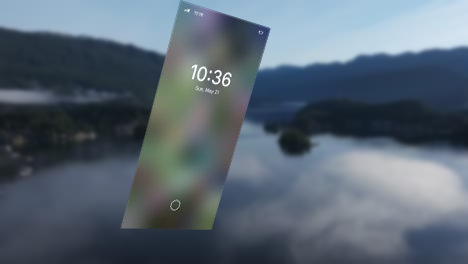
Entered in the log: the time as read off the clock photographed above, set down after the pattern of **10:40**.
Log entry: **10:36**
